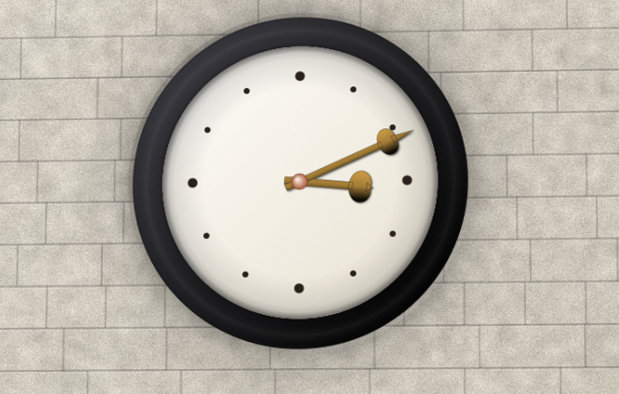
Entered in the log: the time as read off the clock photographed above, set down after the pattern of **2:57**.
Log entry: **3:11**
